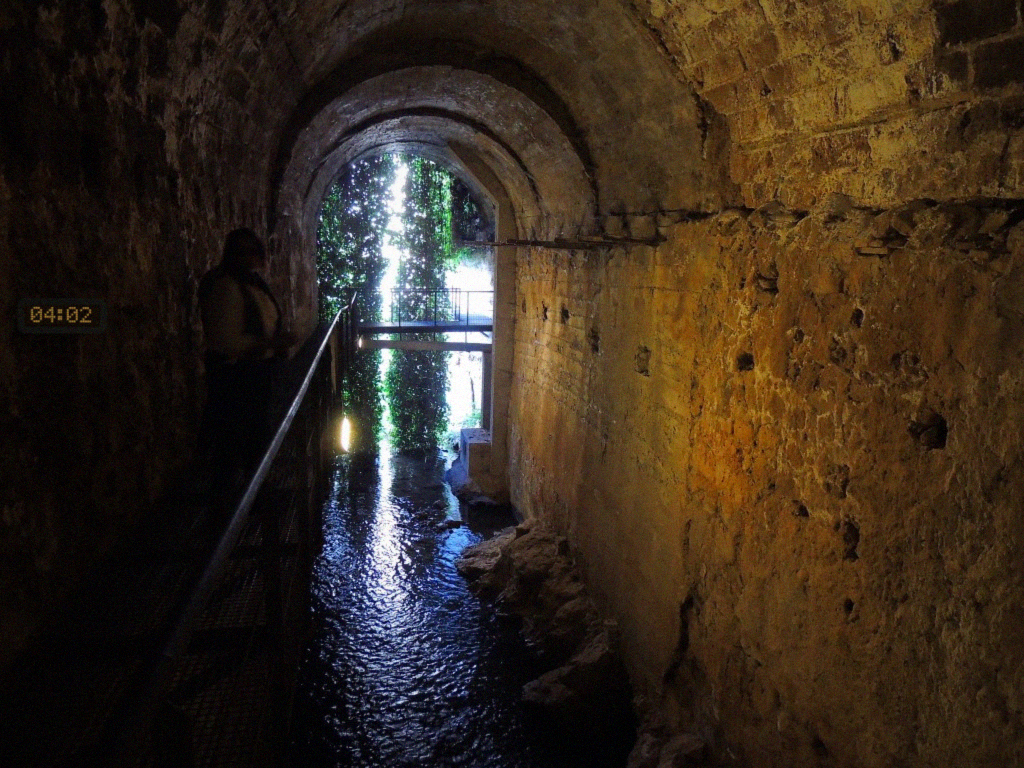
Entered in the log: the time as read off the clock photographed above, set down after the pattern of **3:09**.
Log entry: **4:02**
